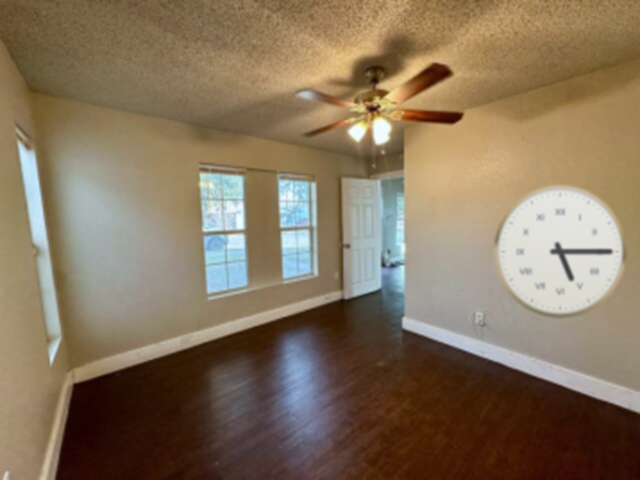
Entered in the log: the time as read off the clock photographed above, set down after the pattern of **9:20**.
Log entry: **5:15**
